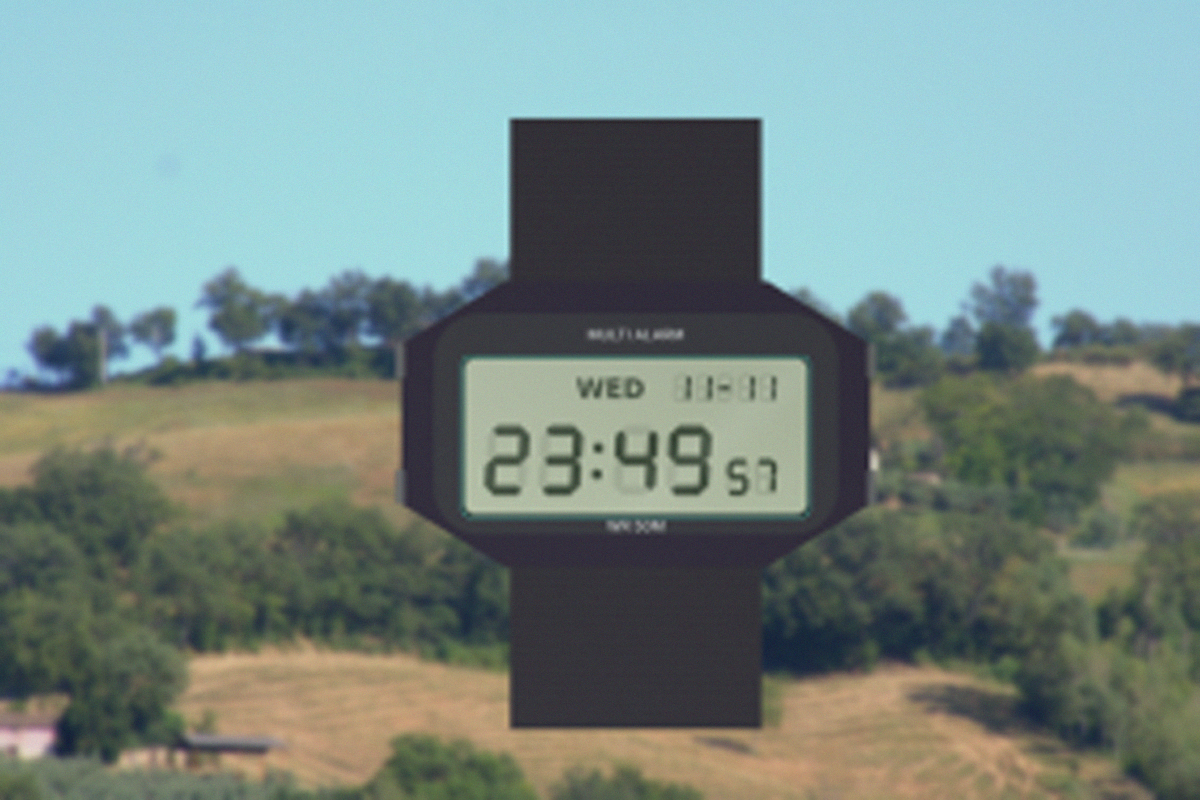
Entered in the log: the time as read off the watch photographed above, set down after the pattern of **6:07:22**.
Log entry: **23:49:57**
